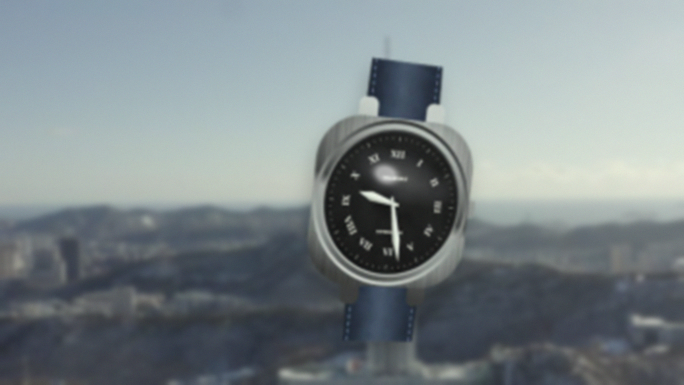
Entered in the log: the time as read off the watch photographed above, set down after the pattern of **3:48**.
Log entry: **9:28**
